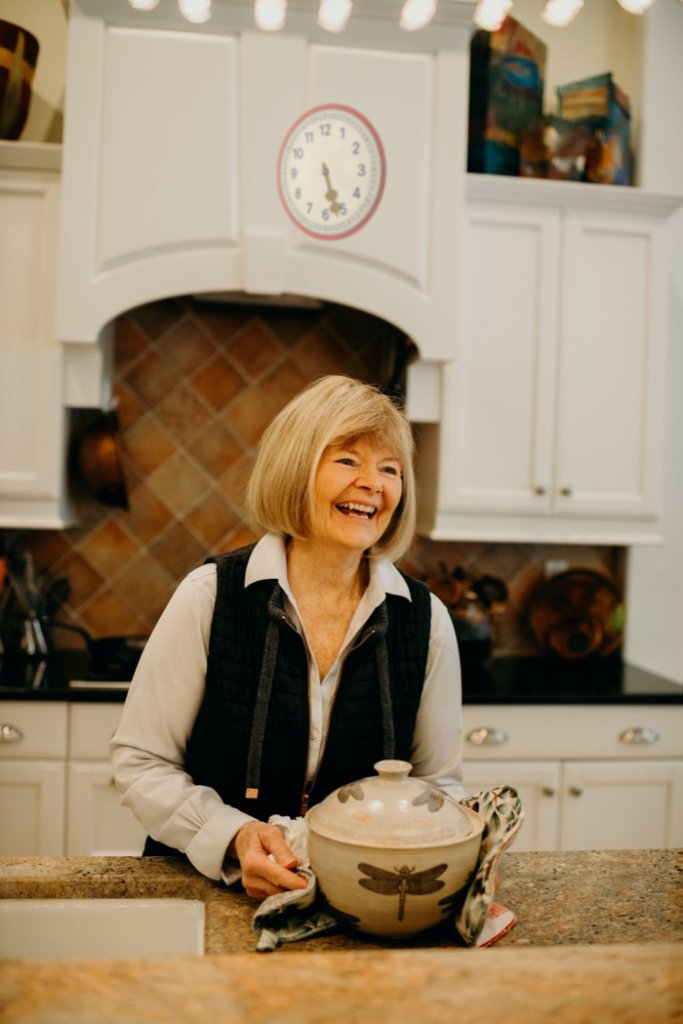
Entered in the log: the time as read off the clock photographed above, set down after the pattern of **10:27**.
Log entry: **5:27**
